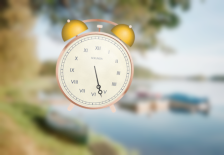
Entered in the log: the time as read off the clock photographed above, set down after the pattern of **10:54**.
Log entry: **5:27**
